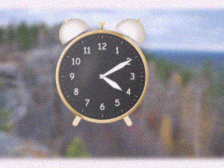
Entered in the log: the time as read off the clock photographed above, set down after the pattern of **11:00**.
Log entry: **4:10**
